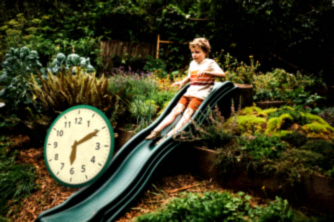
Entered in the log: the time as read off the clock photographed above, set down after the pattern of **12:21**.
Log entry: **6:10**
